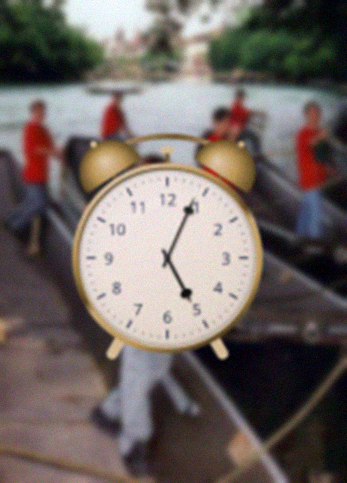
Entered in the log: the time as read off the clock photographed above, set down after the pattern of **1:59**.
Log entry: **5:04**
